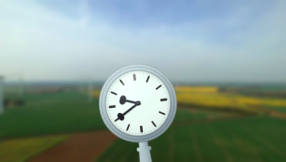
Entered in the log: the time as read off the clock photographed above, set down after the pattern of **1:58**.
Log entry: **9:40**
